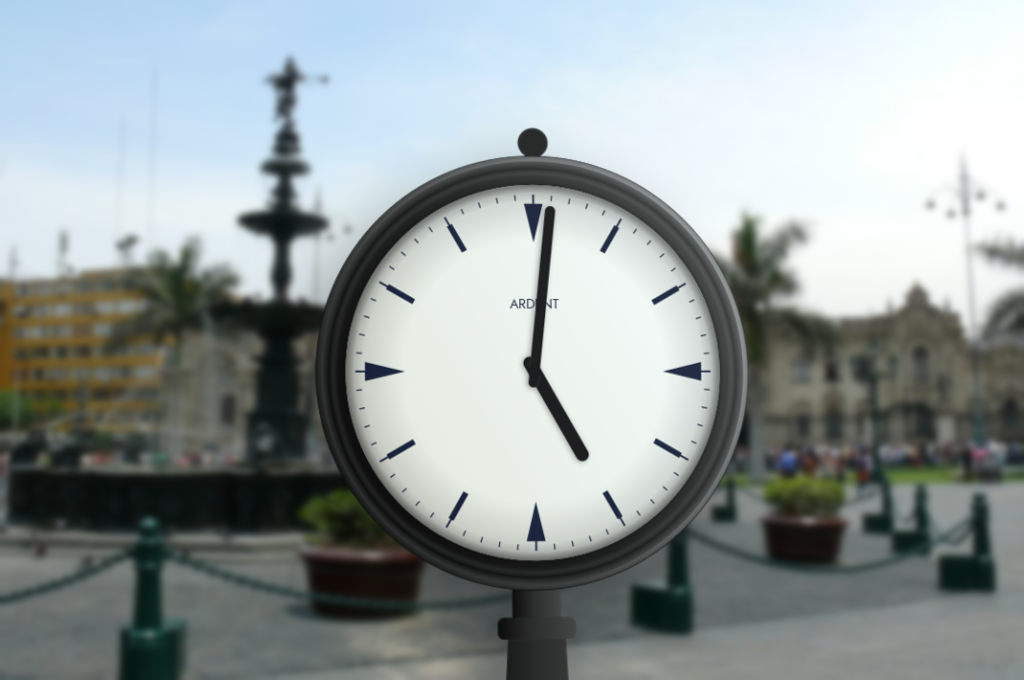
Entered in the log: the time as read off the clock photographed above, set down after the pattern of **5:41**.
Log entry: **5:01**
